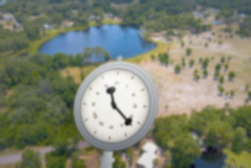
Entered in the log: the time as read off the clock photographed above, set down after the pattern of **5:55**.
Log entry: **11:22**
